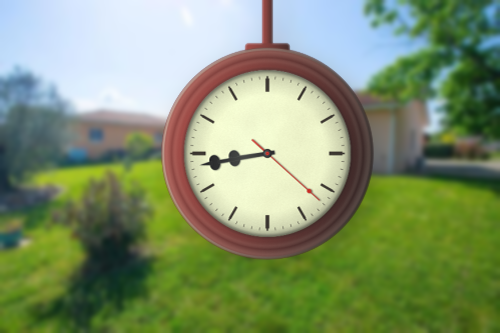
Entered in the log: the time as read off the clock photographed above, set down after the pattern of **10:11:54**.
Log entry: **8:43:22**
